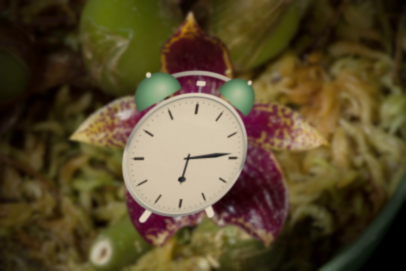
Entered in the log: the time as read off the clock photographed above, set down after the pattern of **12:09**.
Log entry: **6:14**
